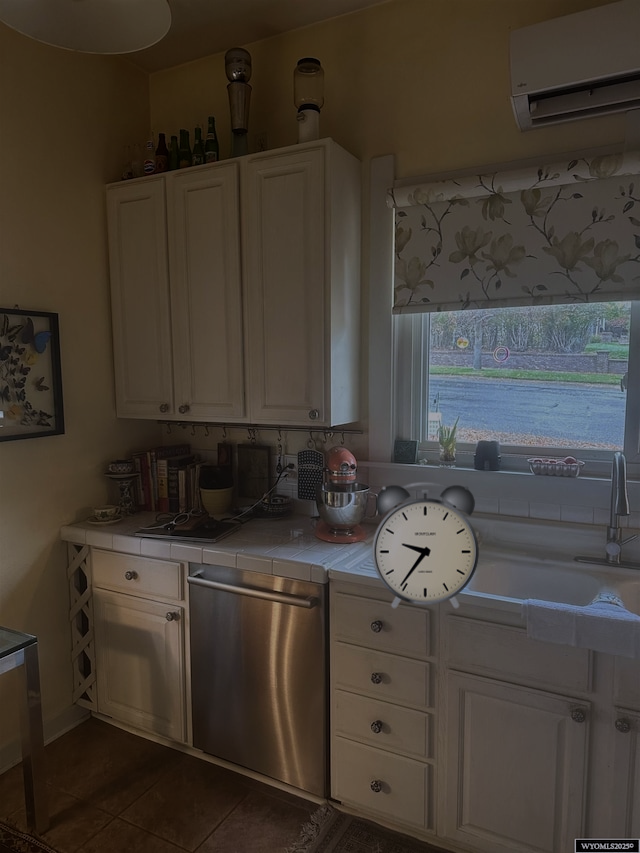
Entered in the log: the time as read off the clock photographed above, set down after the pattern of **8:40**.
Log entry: **9:36**
